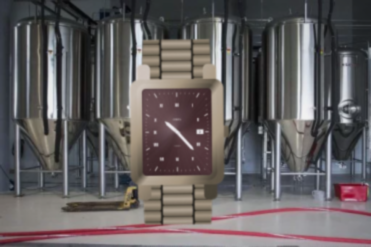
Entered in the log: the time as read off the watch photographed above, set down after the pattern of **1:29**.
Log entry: **10:23**
